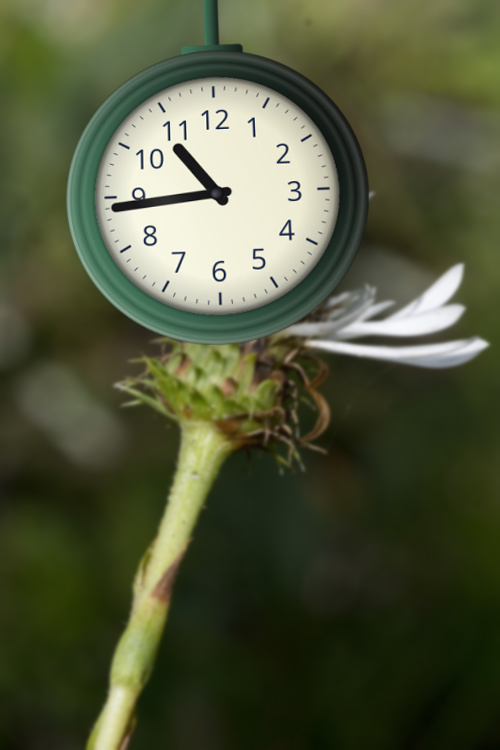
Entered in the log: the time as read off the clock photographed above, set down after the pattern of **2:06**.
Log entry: **10:44**
